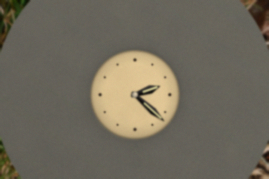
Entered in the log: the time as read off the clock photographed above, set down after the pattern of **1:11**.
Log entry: **2:22**
